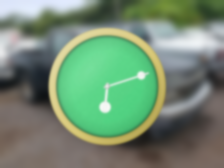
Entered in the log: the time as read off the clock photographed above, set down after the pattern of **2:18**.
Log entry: **6:12**
